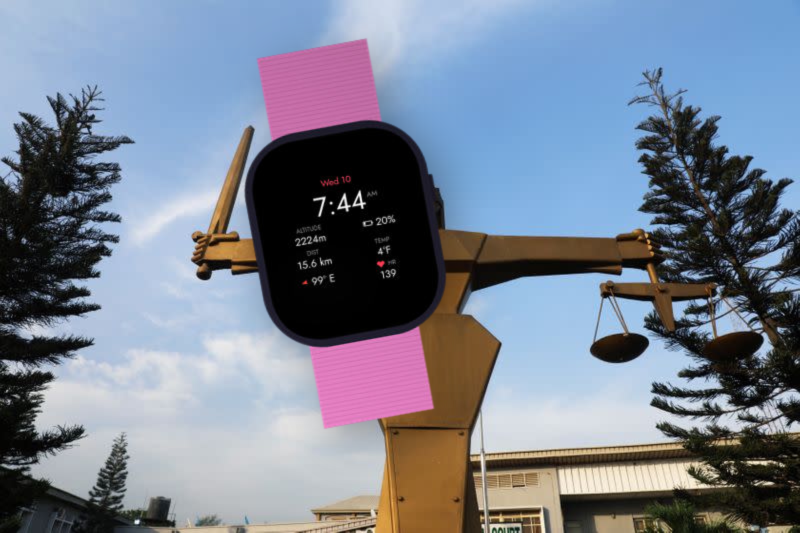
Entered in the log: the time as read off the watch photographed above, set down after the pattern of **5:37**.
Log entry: **7:44**
